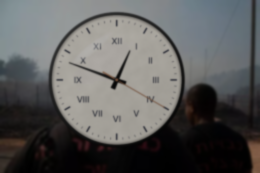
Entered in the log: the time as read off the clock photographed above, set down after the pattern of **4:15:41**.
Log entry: **12:48:20**
